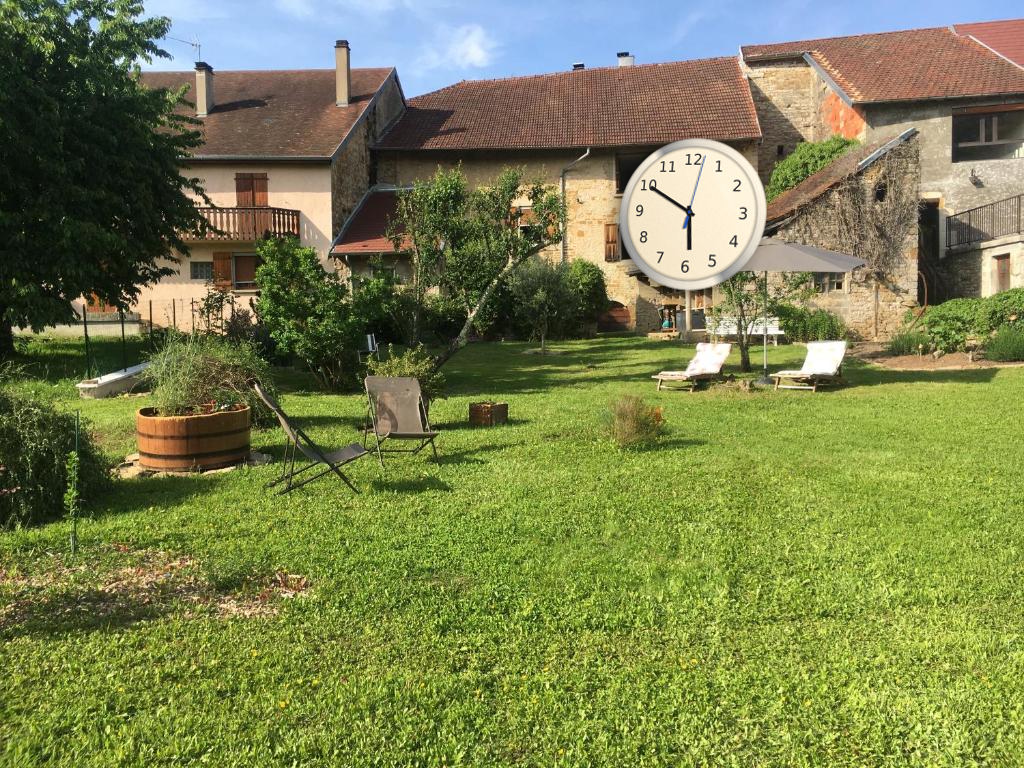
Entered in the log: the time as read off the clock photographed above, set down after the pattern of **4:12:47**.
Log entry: **5:50:02**
